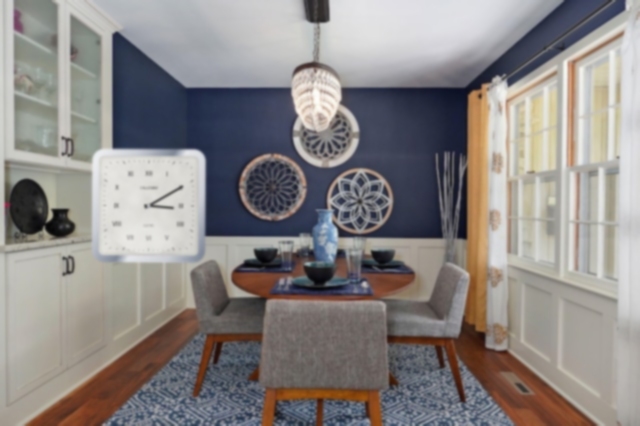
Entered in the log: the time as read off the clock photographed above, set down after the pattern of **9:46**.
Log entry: **3:10**
